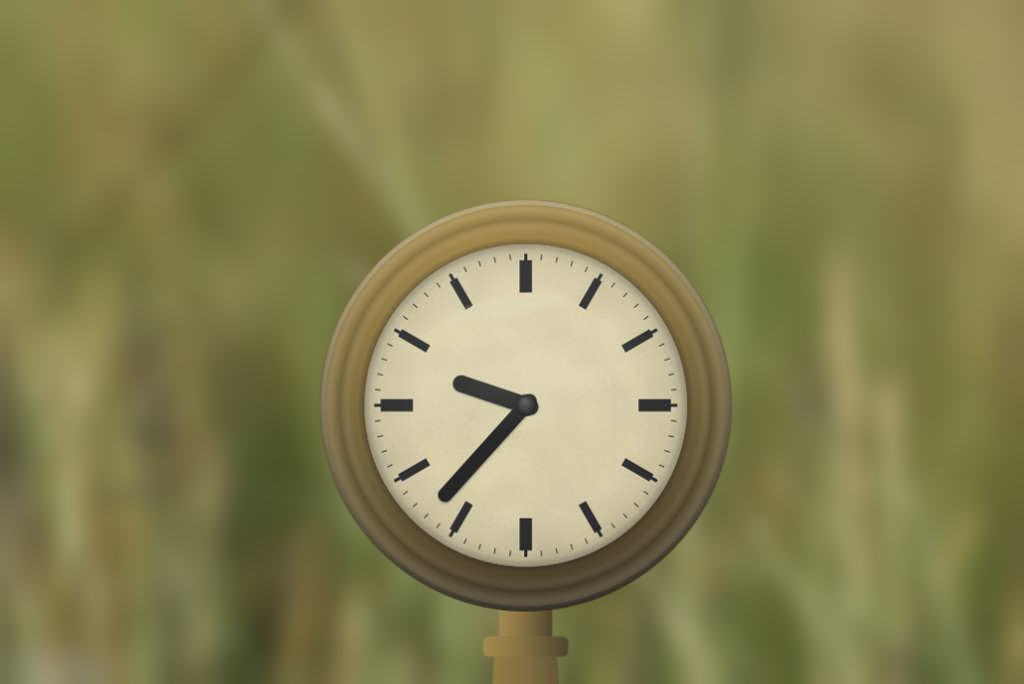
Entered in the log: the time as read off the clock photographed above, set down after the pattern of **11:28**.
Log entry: **9:37**
